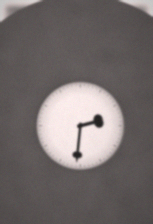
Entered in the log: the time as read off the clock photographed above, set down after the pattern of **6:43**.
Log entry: **2:31**
